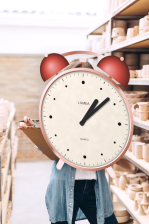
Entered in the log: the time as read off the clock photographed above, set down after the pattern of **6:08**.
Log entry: **1:08**
